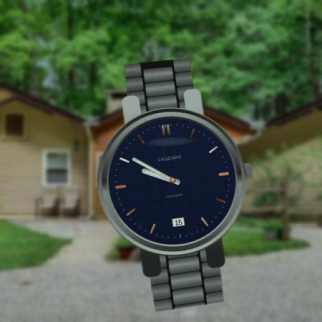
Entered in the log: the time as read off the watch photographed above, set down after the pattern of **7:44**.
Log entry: **9:51**
